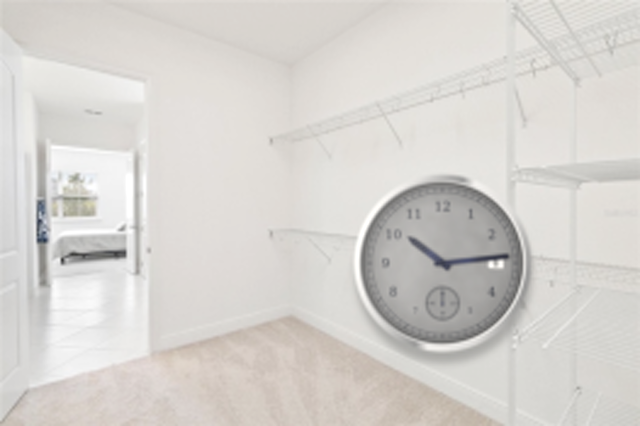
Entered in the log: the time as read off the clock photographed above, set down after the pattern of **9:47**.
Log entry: **10:14**
